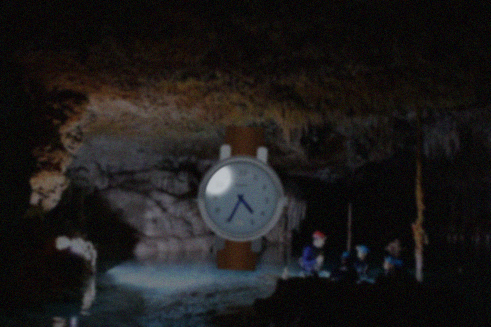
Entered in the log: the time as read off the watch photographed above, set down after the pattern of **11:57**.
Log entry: **4:34**
